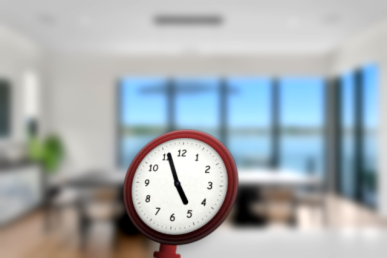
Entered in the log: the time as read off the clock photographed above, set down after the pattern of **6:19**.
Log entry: **4:56**
